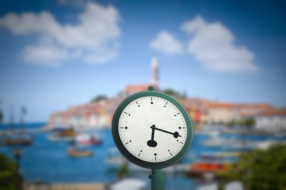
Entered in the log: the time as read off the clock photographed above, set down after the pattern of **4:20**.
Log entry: **6:18**
